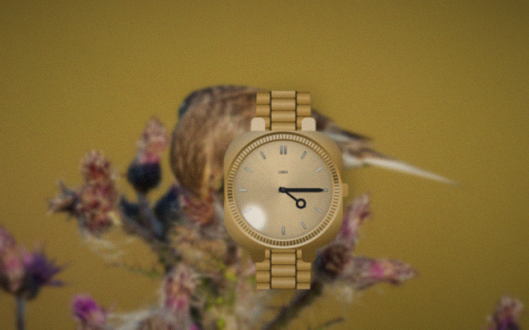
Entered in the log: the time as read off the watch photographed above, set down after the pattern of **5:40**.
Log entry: **4:15**
